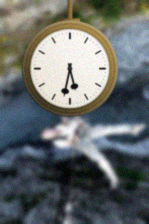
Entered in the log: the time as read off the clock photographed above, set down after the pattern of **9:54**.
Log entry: **5:32**
